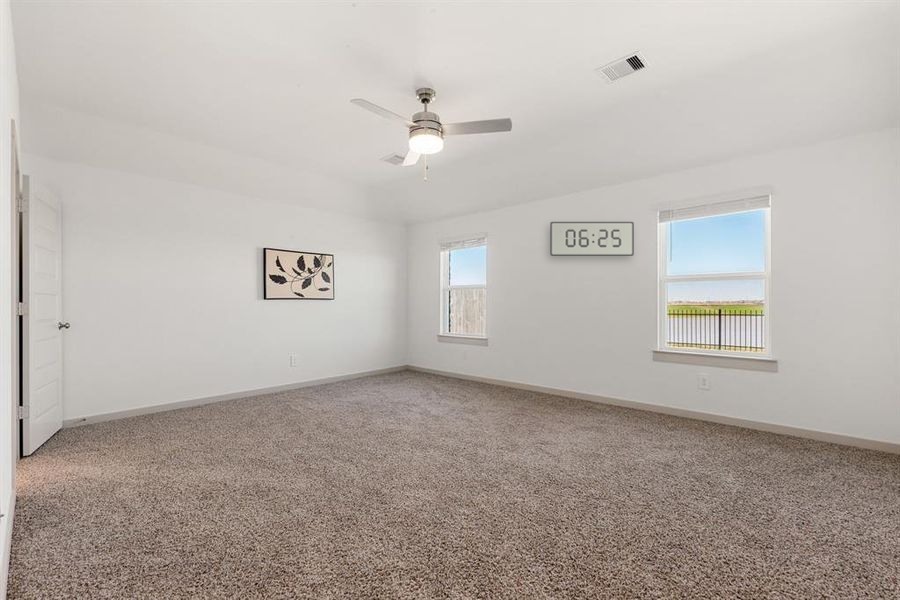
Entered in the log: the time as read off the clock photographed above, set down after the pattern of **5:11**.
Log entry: **6:25**
